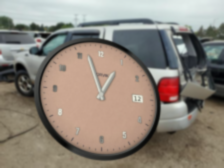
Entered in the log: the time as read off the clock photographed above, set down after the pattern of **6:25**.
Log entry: **12:57**
